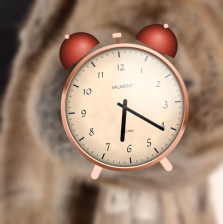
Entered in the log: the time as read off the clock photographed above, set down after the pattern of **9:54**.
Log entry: **6:21**
